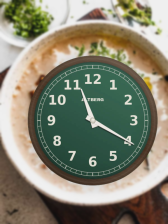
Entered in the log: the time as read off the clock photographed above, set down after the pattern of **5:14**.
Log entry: **11:20**
